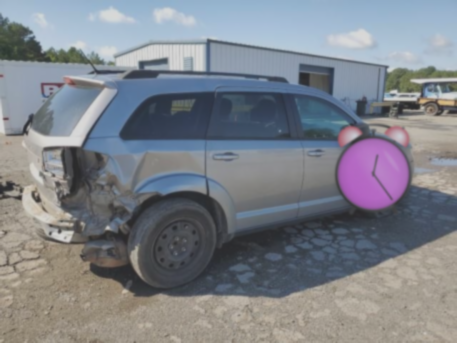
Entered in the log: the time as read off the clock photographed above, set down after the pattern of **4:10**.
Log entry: **12:24**
